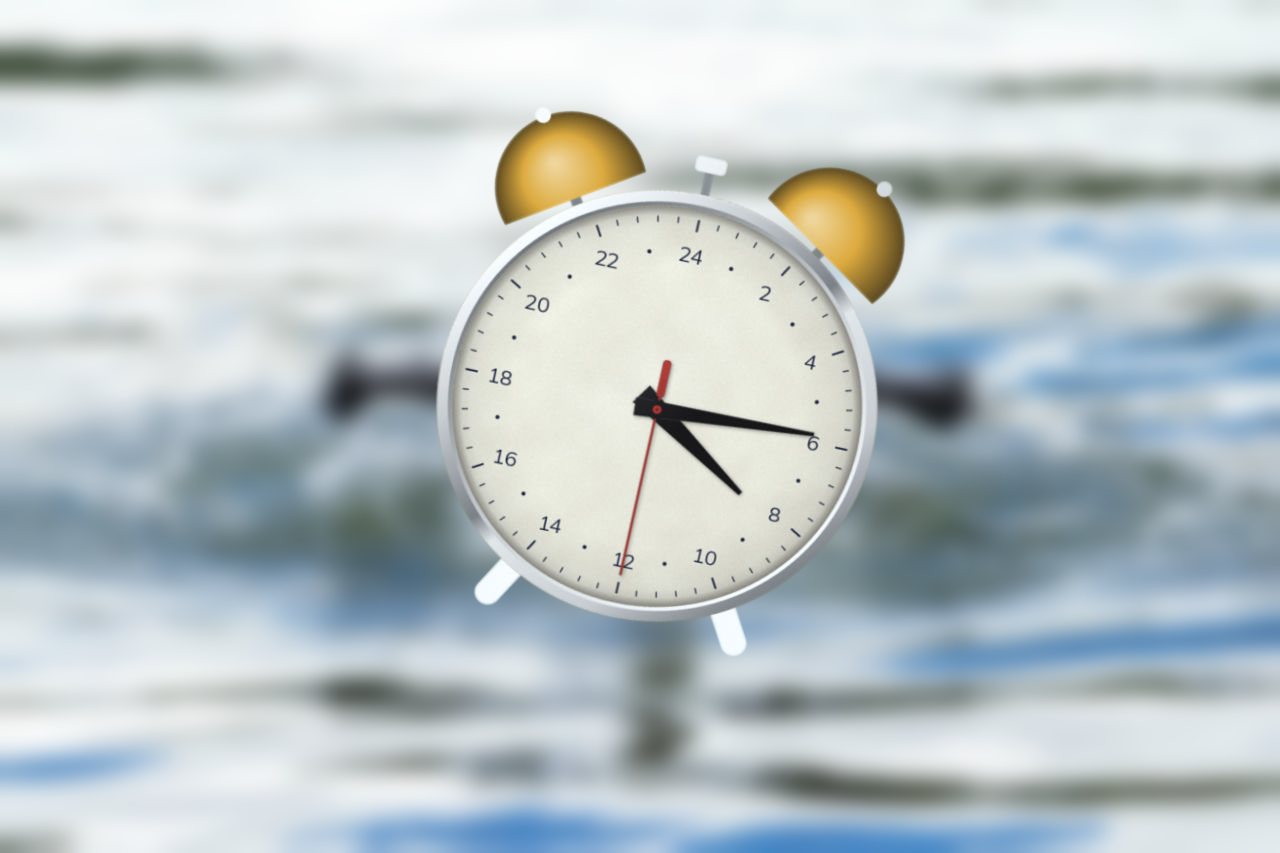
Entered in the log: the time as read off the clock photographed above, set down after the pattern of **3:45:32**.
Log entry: **8:14:30**
